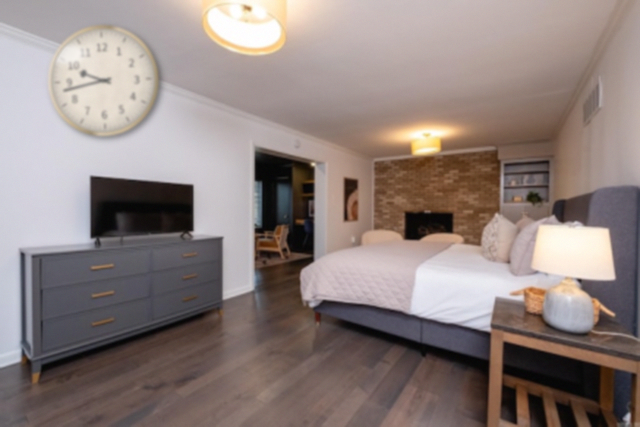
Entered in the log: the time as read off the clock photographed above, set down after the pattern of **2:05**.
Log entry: **9:43**
